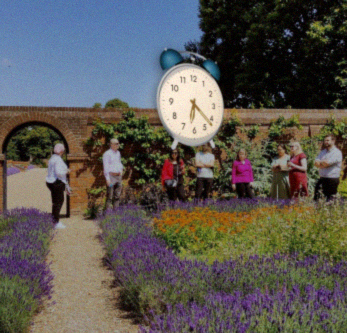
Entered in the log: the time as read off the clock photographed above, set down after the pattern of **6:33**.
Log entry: **6:22**
